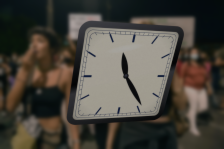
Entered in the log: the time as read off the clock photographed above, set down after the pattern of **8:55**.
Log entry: **11:24**
